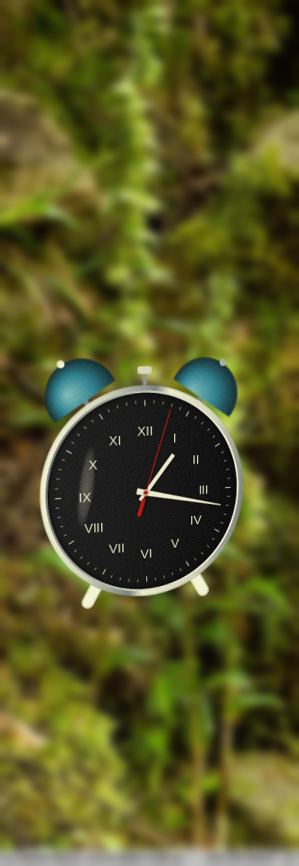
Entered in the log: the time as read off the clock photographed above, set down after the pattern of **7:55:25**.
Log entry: **1:17:03**
